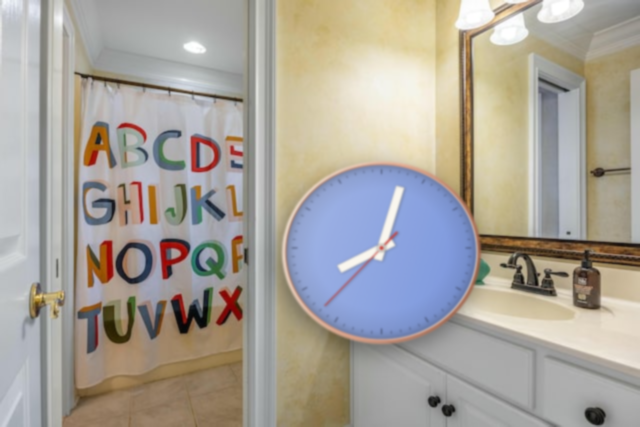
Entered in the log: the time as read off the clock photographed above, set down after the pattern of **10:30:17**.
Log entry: **8:02:37**
